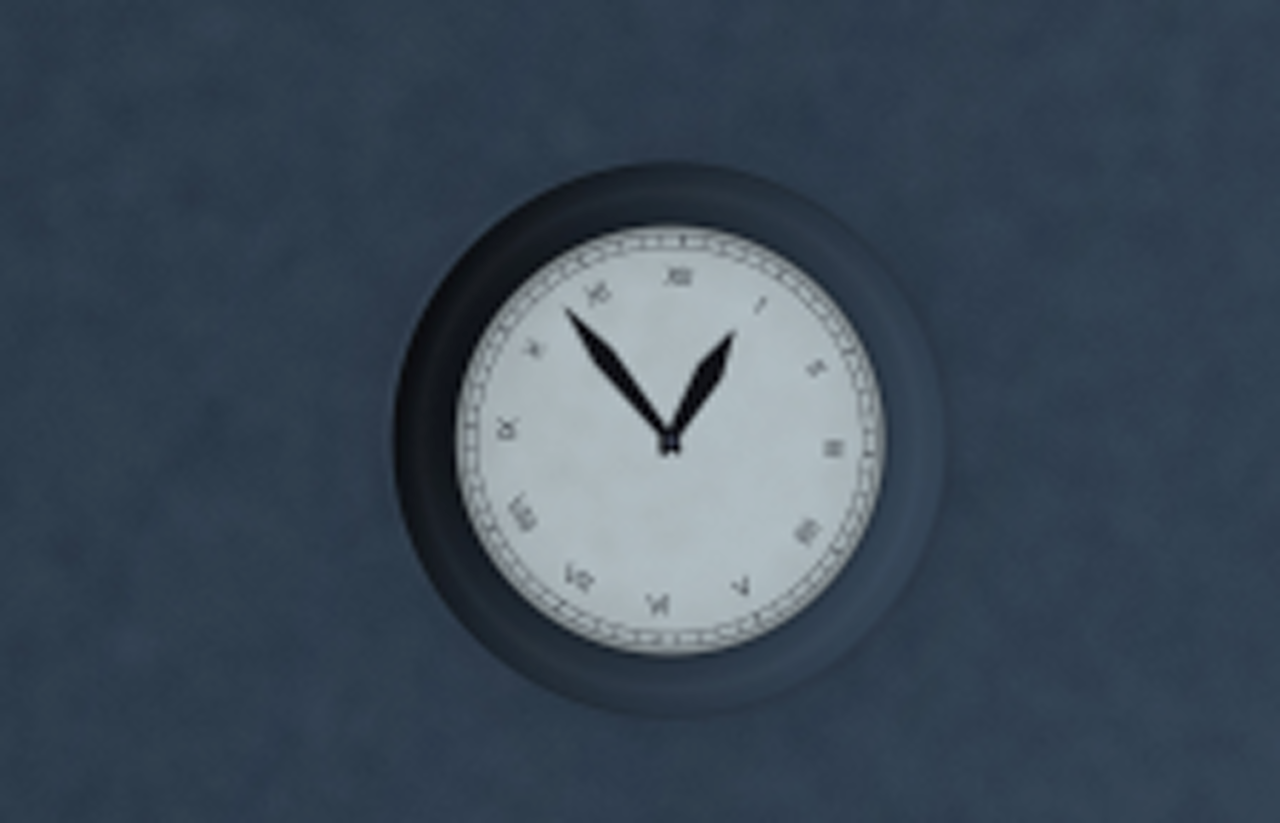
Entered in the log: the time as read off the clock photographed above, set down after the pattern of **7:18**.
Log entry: **12:53**
